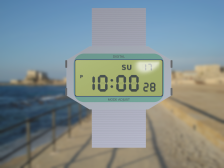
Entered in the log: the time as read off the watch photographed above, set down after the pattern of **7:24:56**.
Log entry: **10:00:28**
